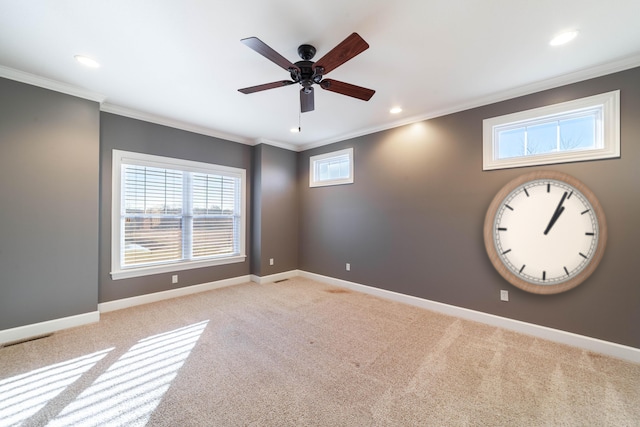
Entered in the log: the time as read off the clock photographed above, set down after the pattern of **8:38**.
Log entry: **1:04**
